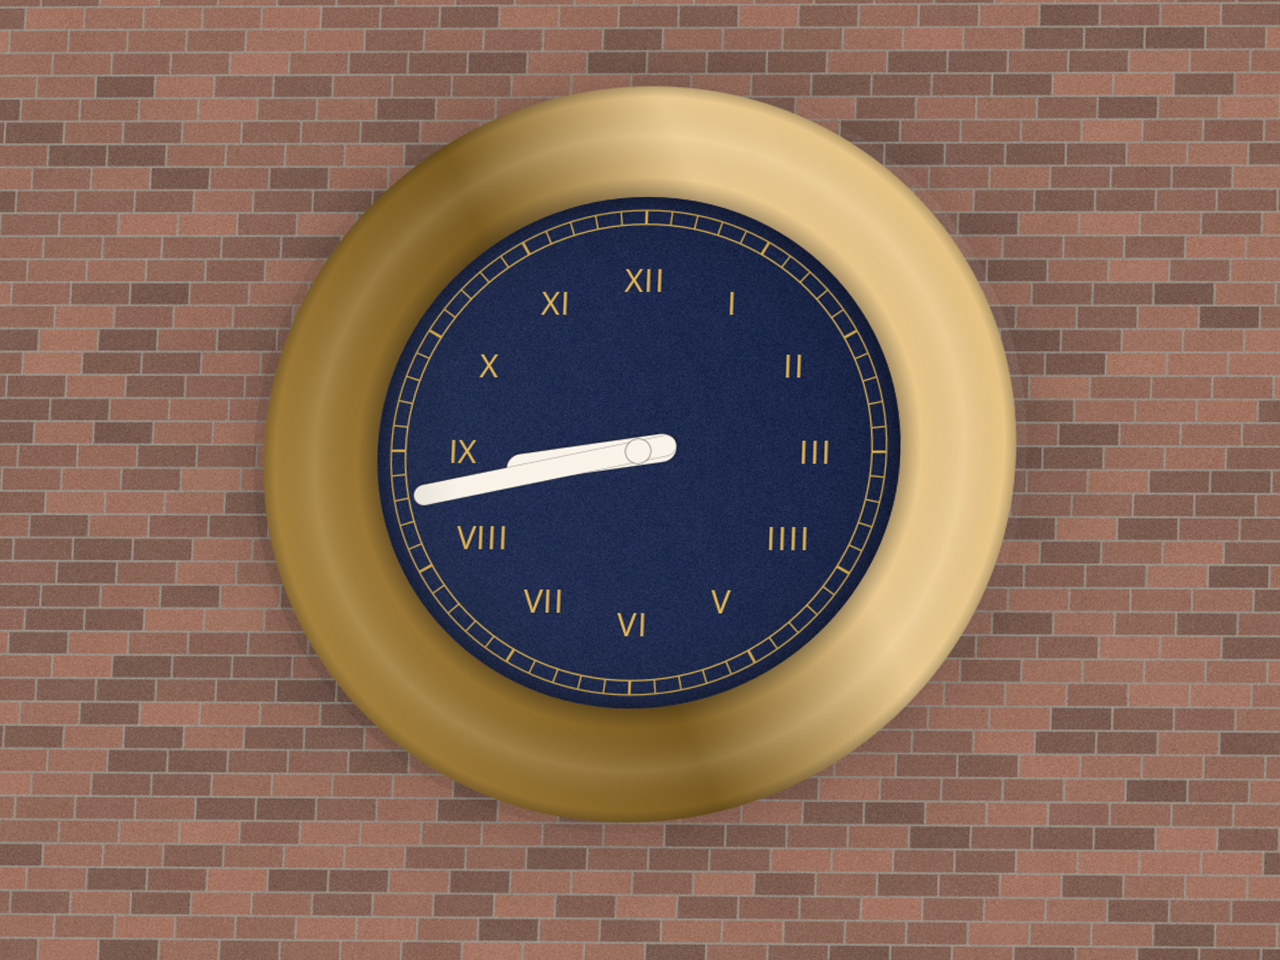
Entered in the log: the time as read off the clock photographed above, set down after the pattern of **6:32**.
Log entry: **8:43**
